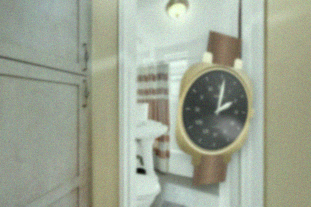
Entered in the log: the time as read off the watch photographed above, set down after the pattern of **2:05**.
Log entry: **2:01**
